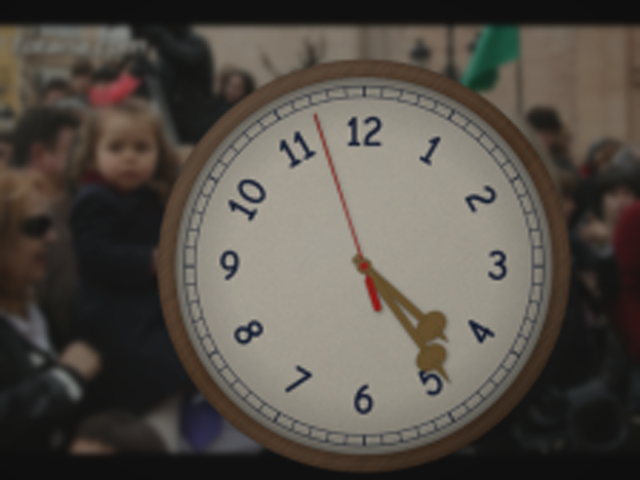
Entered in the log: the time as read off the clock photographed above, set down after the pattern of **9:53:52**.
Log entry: **4:23:57**
